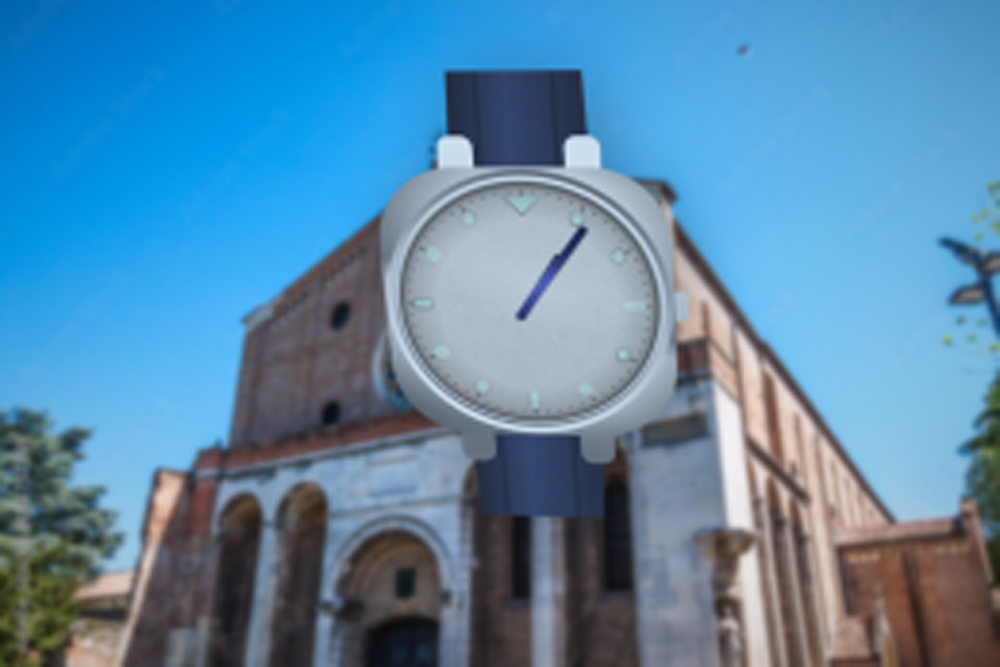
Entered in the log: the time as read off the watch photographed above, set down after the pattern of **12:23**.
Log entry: **1:06**
